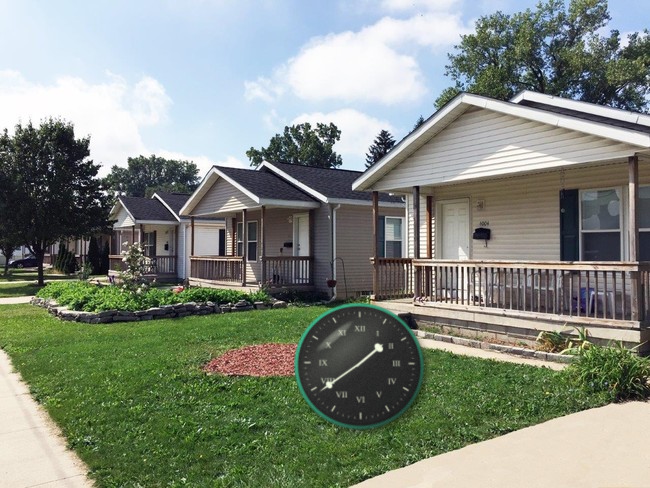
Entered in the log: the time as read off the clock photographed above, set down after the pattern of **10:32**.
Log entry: **1:39**
